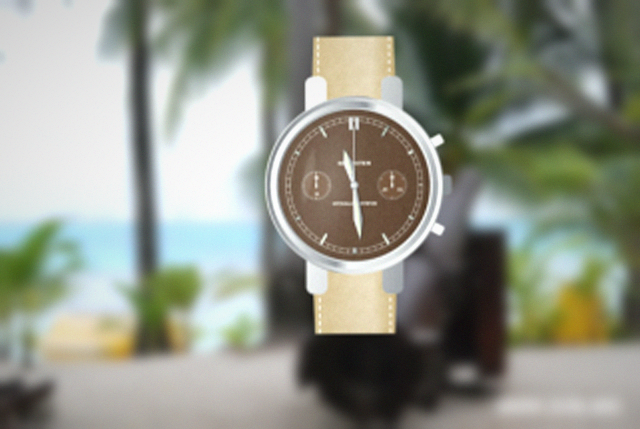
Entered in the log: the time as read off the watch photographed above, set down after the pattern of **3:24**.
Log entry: **11:29**
